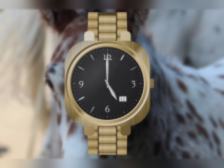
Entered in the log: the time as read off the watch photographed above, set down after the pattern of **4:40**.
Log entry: **5:00**
